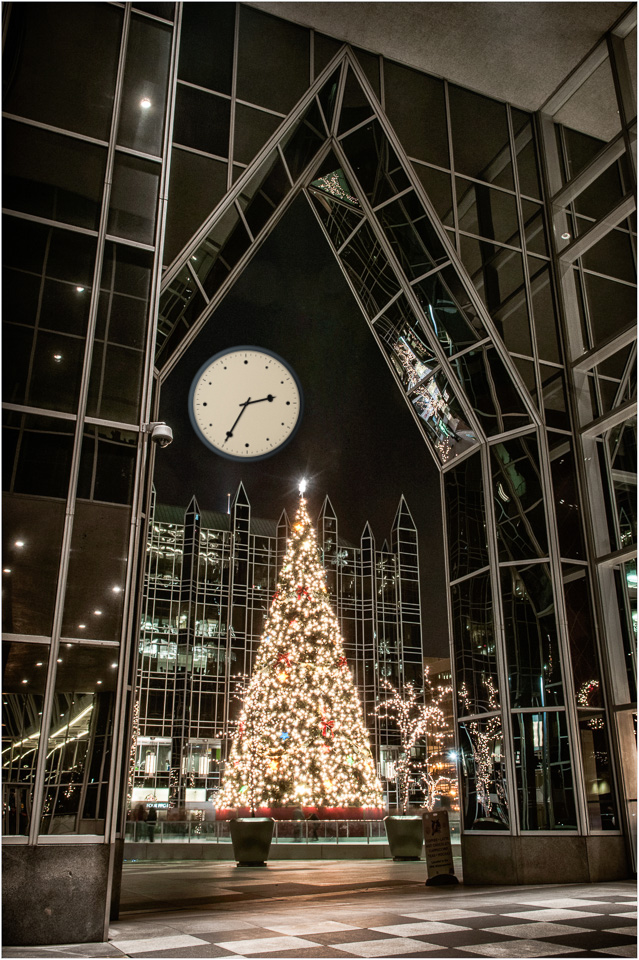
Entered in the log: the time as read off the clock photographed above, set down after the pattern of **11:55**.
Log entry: **2:35**
